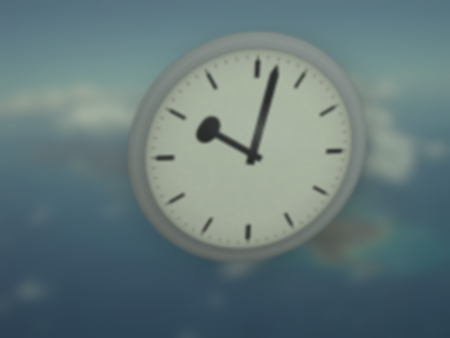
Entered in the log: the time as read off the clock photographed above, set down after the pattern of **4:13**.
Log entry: **10:02**
